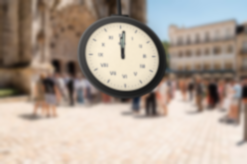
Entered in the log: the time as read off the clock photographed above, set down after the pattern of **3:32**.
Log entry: **12:01**
